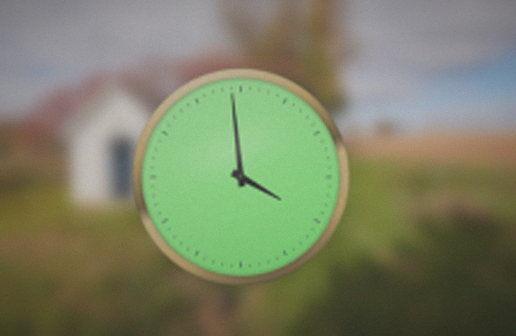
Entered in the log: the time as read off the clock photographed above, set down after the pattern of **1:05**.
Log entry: **3:59**
